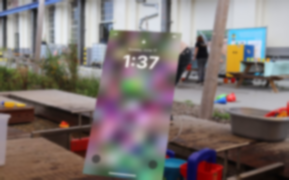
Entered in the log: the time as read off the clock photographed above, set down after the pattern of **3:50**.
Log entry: **1:37**
